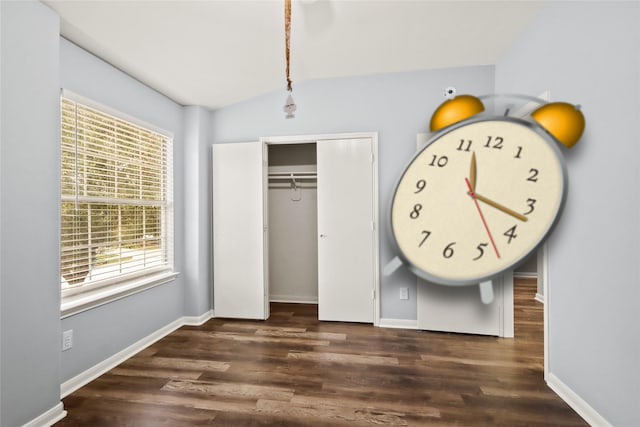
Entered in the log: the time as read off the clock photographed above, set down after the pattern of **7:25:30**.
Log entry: **11:17:23**
